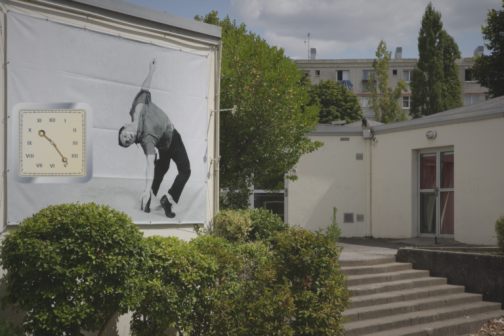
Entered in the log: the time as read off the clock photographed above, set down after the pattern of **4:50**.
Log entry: **10:24**
